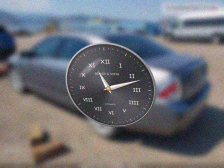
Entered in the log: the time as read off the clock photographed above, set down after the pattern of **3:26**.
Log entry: **11:12**
